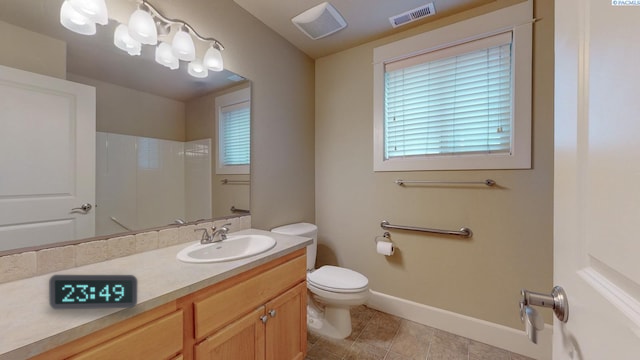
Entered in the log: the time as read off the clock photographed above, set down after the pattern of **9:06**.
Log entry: **23:49**
